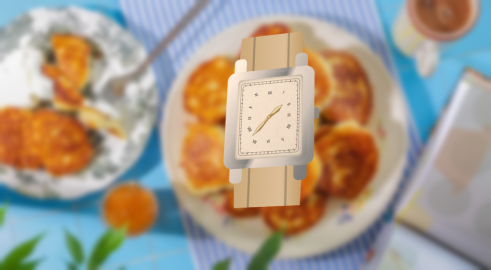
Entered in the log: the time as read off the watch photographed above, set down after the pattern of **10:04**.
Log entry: **1:37**
